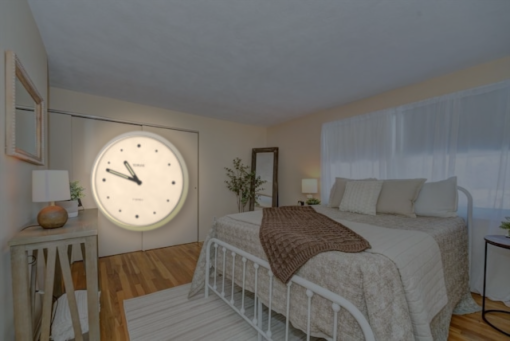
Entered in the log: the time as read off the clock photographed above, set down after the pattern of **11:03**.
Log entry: **10:48**
